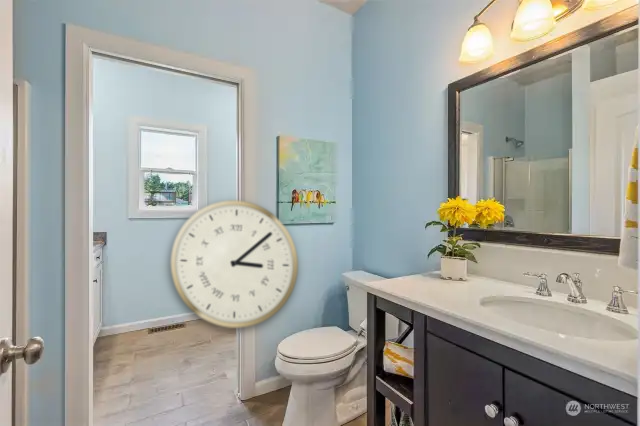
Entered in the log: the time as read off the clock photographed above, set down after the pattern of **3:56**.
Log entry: **3:08**
